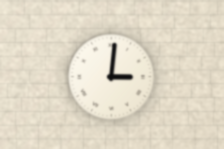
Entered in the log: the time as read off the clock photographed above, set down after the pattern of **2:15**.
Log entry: **3:01**
